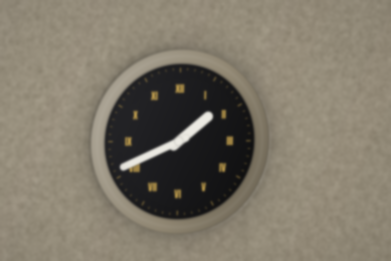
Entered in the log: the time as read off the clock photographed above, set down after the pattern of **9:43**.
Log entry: **1:41**
